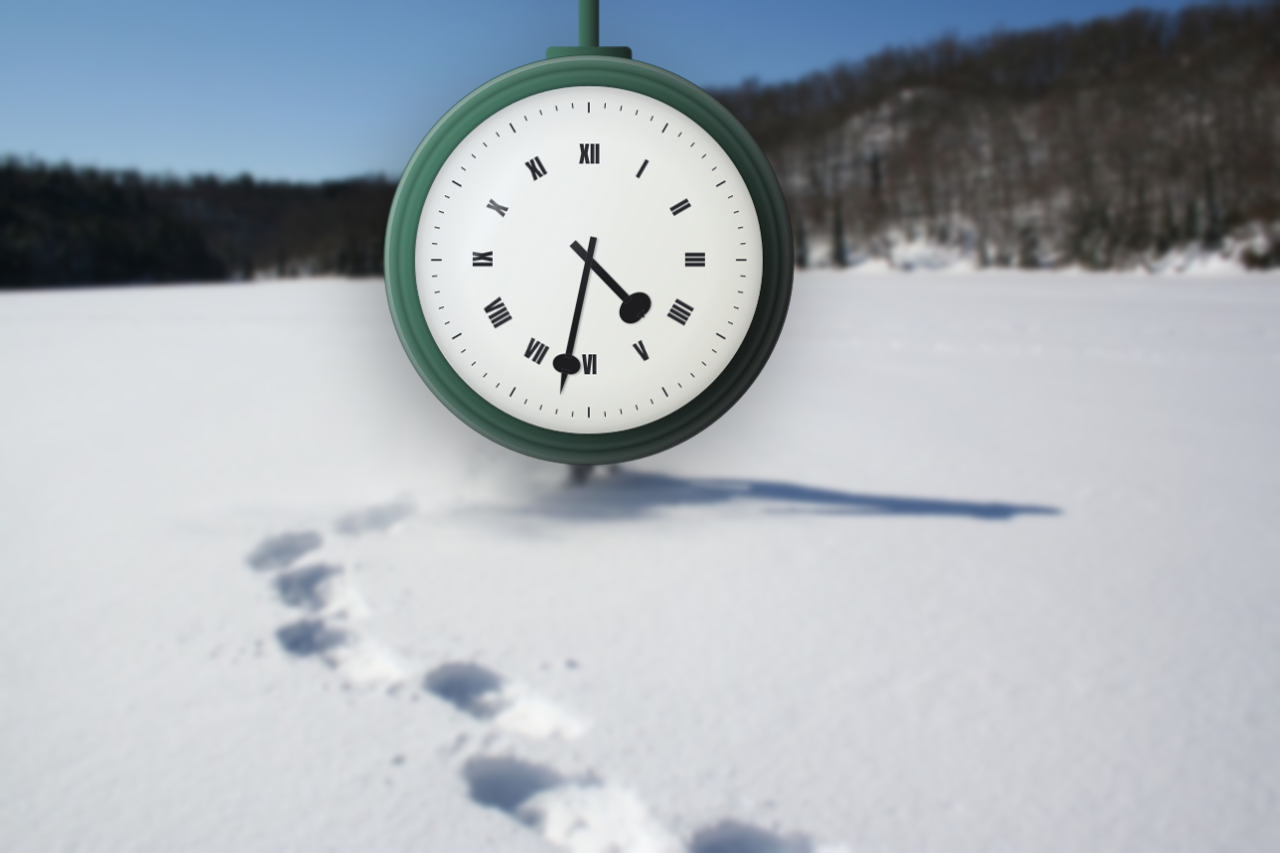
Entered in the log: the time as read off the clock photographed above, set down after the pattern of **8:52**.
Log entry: **4:32**
